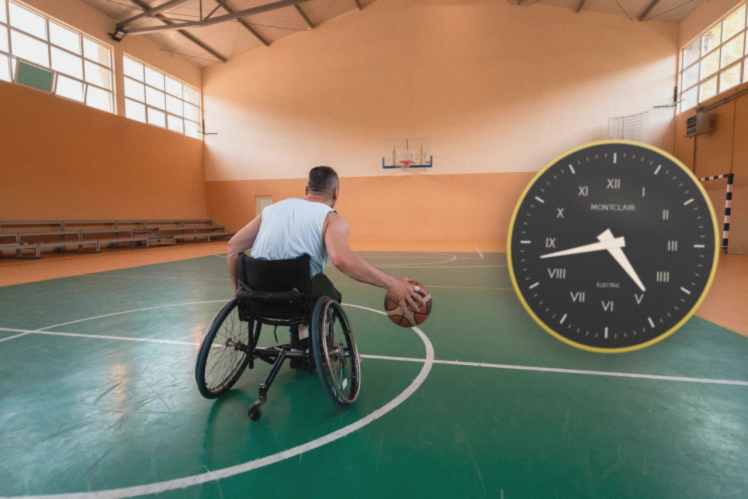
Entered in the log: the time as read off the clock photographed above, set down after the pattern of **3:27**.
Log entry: **4:43**
